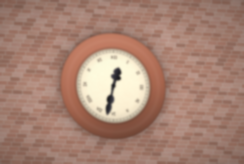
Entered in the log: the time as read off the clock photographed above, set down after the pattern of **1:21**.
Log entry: **12:32**
